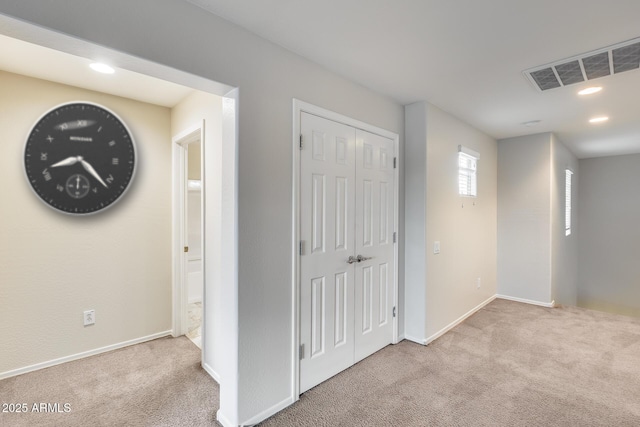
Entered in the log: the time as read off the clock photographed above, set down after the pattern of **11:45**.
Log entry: **8:22**
